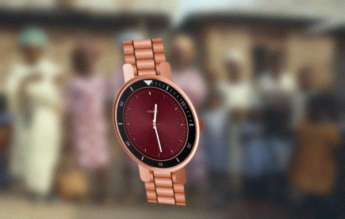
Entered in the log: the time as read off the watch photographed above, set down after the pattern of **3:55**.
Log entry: **12:29**
